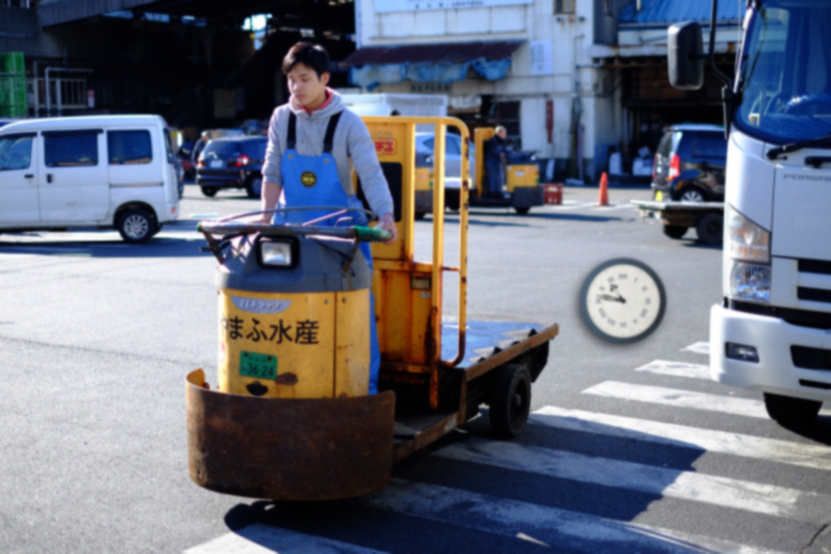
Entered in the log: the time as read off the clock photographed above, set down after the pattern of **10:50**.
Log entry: **10:47**
